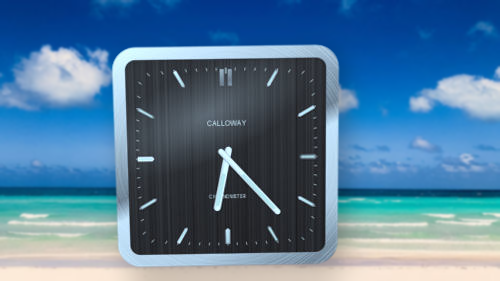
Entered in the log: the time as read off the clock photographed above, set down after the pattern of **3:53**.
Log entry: **6:23**
